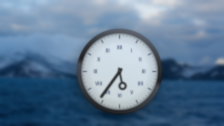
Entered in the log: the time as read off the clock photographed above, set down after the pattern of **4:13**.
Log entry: **5:36**
